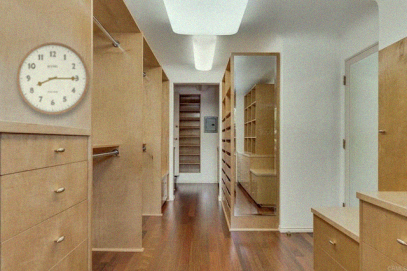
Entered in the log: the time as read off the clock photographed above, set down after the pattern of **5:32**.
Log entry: **8:15**
